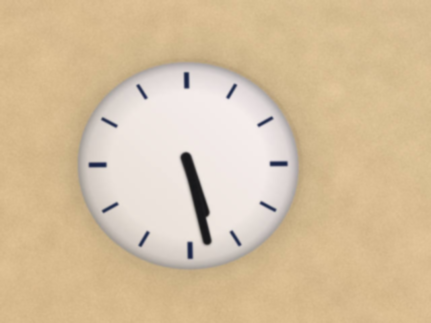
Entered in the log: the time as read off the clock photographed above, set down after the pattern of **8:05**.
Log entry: **5:28**
